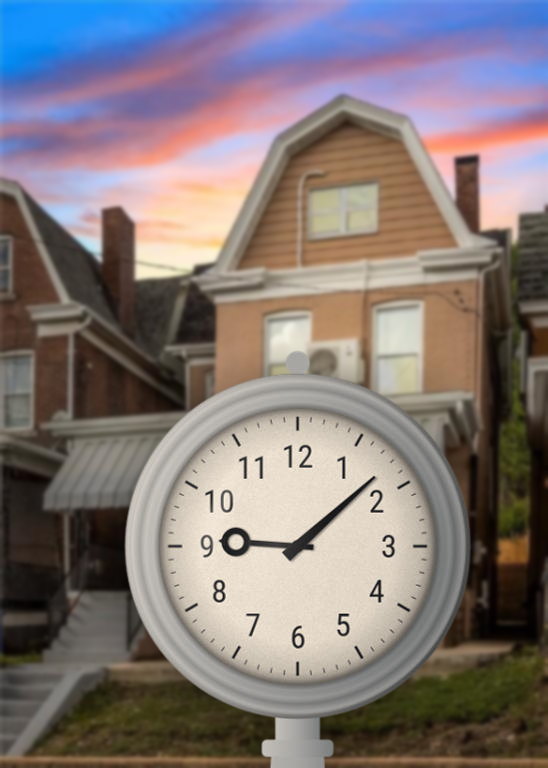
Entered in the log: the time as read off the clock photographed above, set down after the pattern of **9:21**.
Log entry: **9:08**
